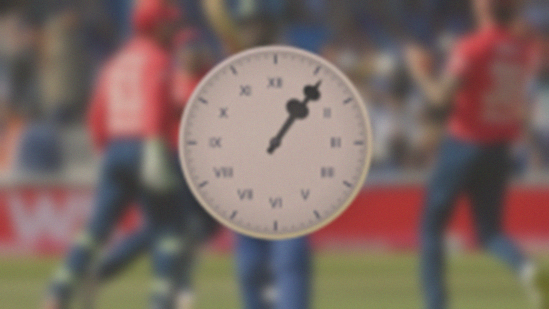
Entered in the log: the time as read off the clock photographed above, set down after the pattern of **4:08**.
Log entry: **1:06**
